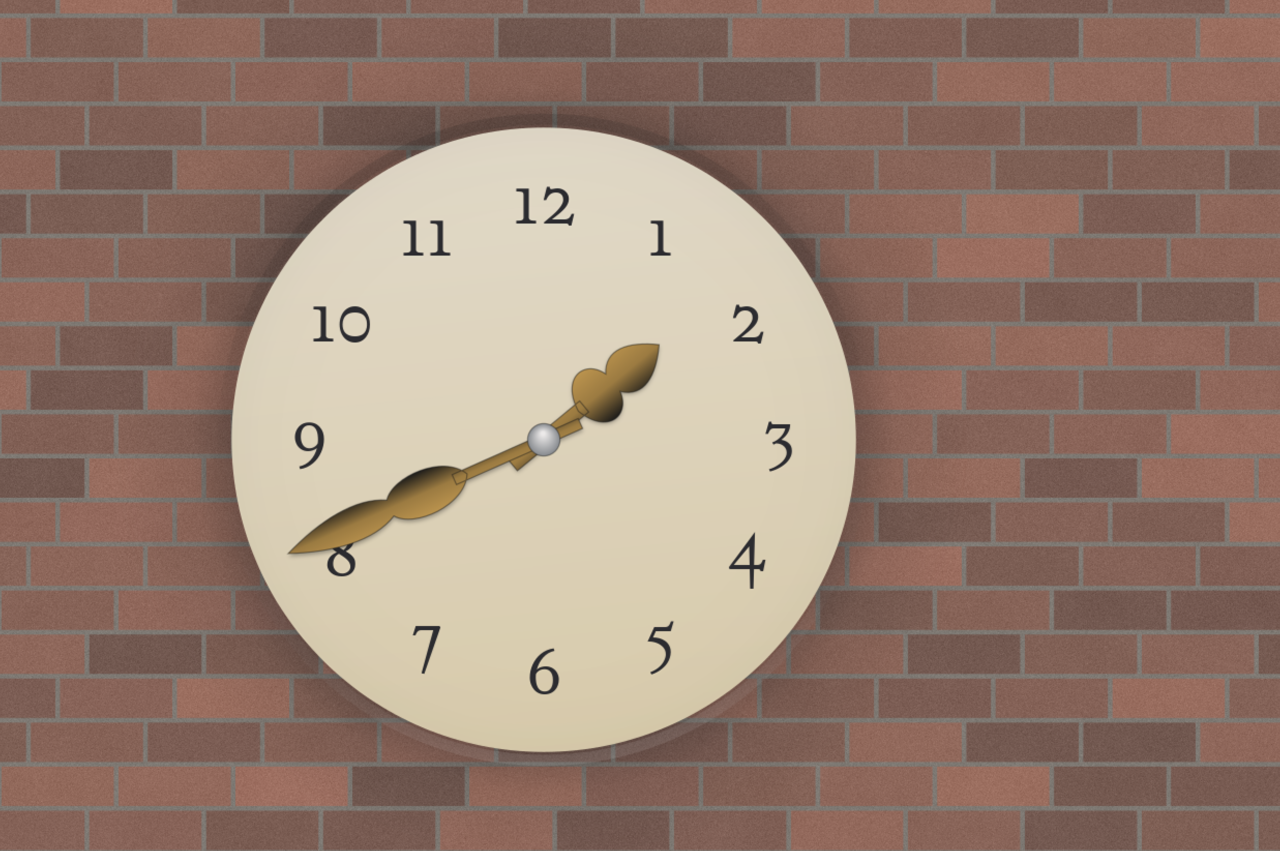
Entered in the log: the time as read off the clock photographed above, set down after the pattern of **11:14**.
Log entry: **1:41**
